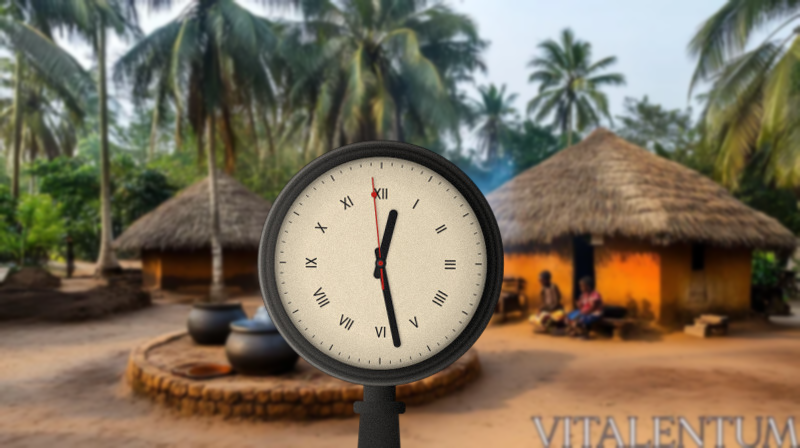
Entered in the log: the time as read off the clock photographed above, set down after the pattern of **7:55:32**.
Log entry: **12:27:59**
